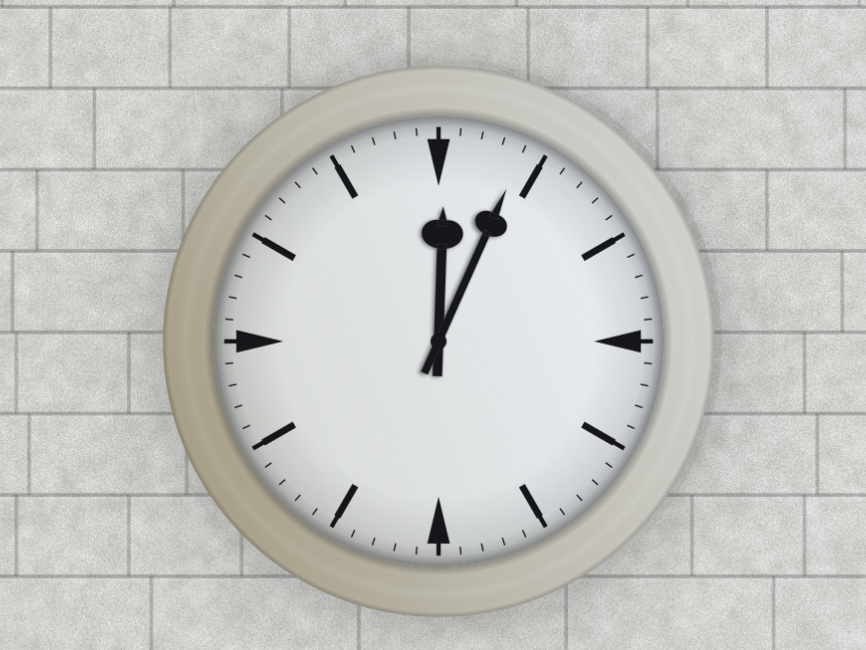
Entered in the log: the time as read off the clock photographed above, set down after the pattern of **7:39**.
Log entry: **12:04**
